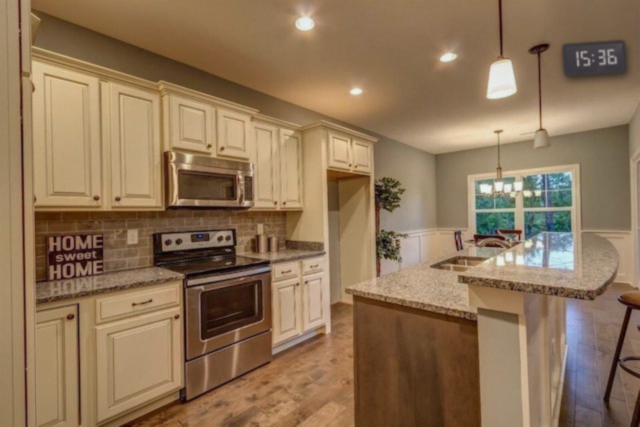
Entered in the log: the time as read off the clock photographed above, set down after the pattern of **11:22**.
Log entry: **15:36**
